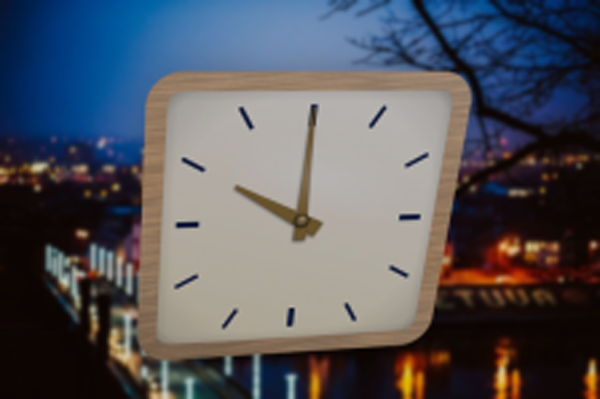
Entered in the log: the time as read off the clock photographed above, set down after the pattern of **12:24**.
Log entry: **10:00**
